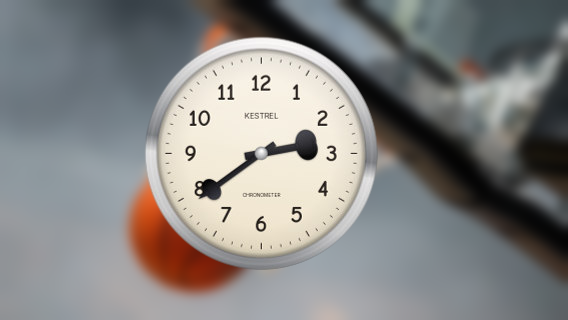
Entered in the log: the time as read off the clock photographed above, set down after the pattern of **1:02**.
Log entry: **2:39**
